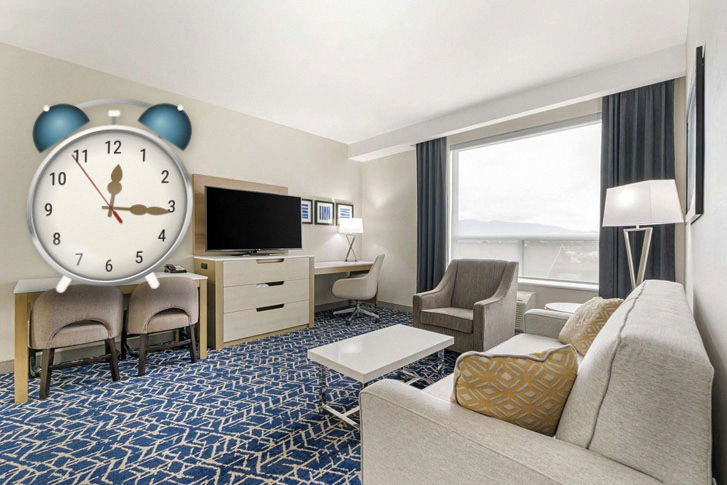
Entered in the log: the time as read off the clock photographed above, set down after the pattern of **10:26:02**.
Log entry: **12:15:54**
